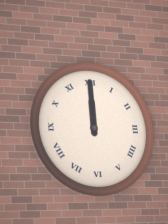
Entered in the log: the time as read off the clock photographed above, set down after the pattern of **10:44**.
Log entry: **12:00**
